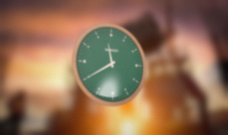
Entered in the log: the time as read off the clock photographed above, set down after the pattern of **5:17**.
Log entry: **11:40**
